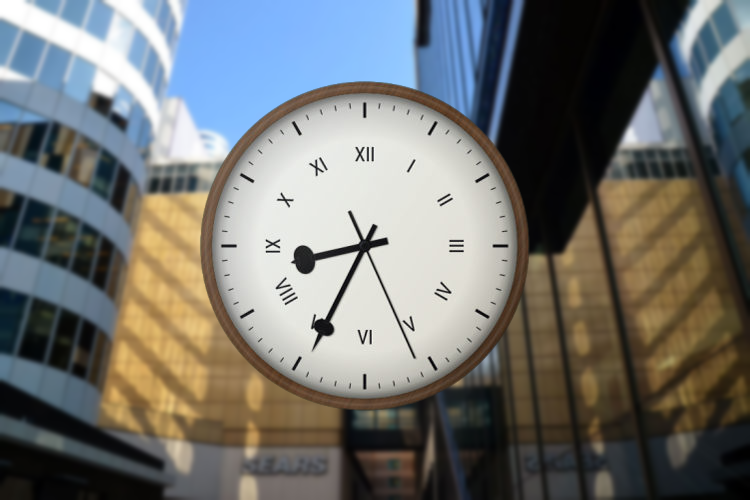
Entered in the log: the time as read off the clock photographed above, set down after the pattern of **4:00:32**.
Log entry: **8:34:26**
